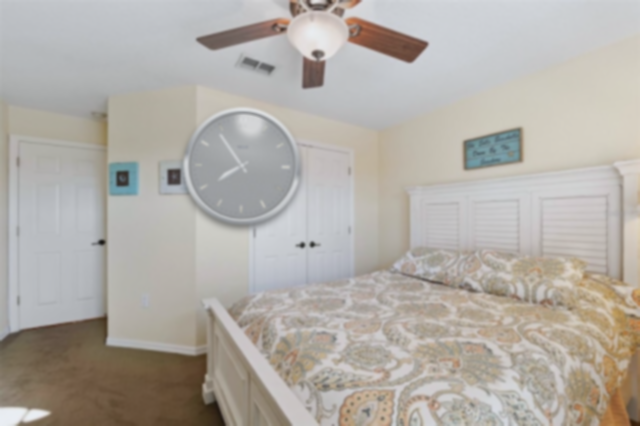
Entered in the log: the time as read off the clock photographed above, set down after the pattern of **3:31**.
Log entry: **7:54**
